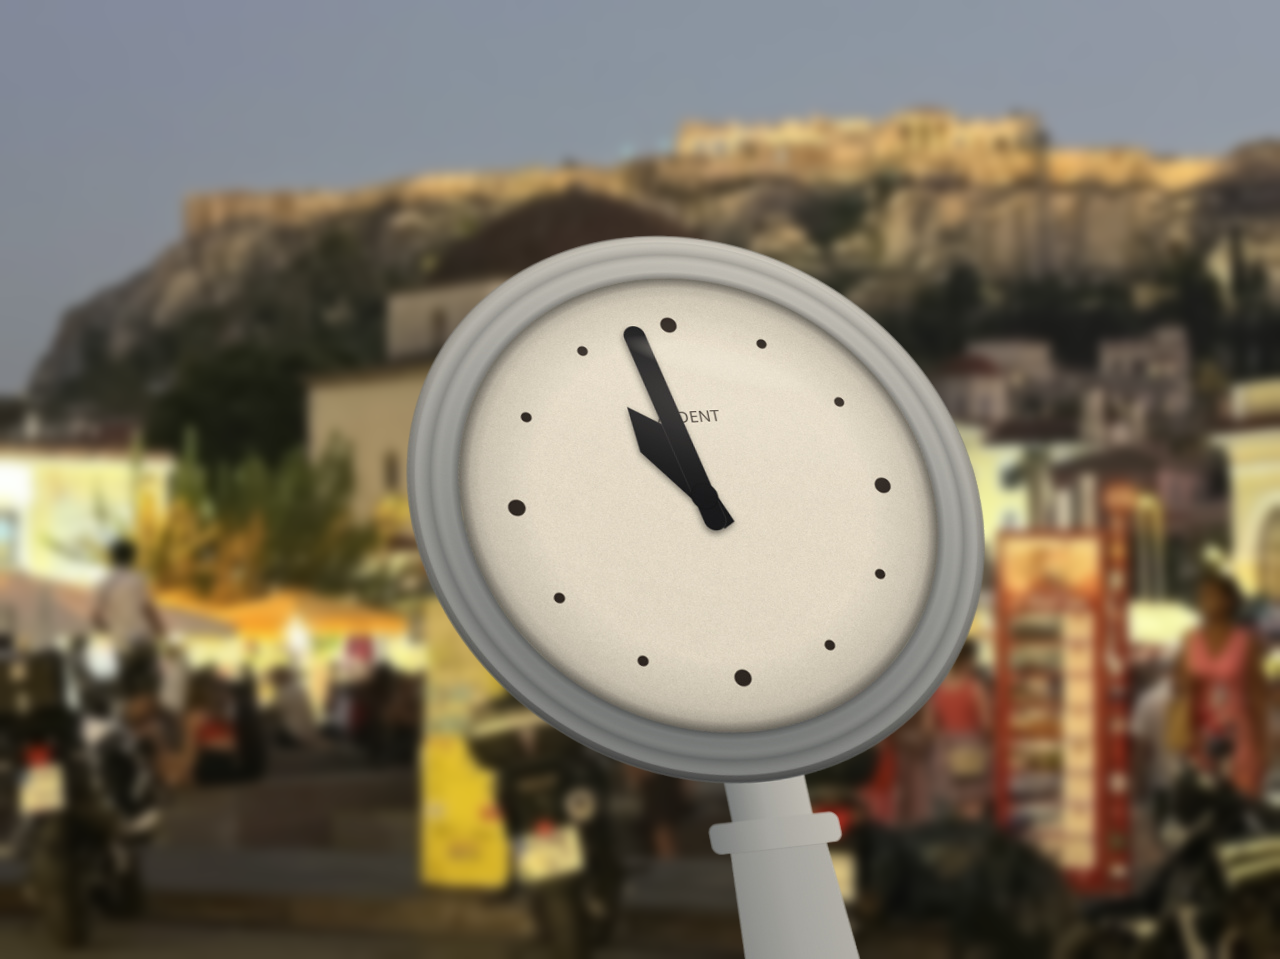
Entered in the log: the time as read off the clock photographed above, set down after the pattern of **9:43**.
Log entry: **10:58**
